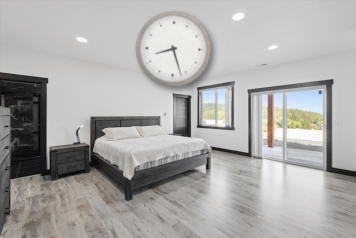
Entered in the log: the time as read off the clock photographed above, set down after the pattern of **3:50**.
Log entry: **8:27**
